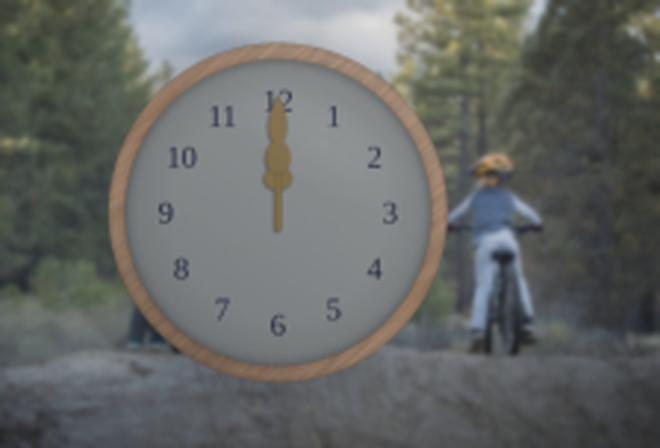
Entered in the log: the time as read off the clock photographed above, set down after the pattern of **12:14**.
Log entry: **12:00**
